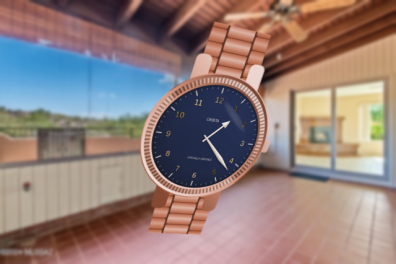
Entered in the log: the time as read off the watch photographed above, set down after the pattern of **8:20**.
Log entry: **1:22**
